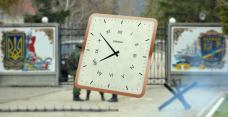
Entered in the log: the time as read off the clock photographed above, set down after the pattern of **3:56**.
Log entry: **7:52**
